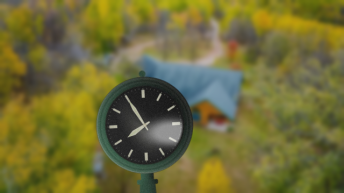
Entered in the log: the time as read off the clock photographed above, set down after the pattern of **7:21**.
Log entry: **7:55**
